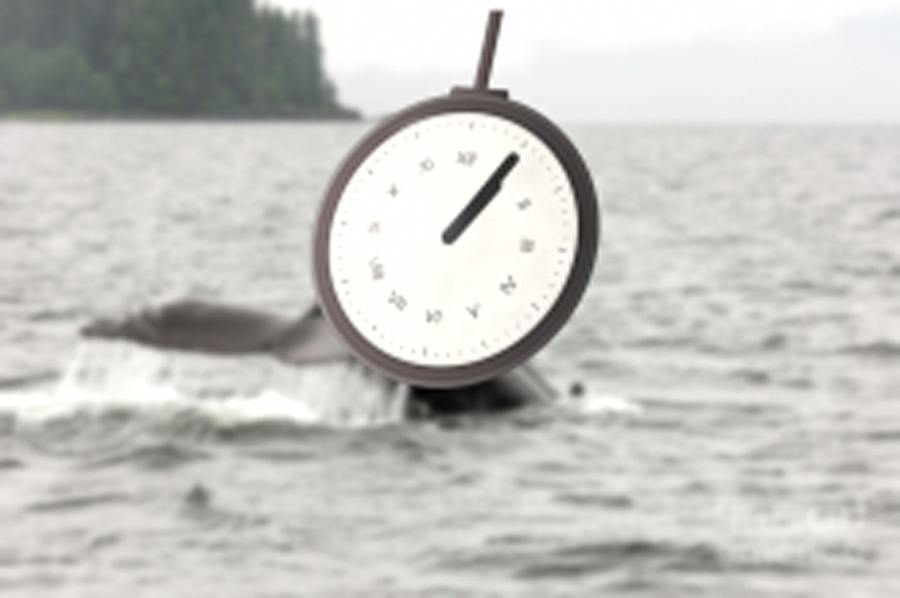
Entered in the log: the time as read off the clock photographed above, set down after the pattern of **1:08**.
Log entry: **1:05**
